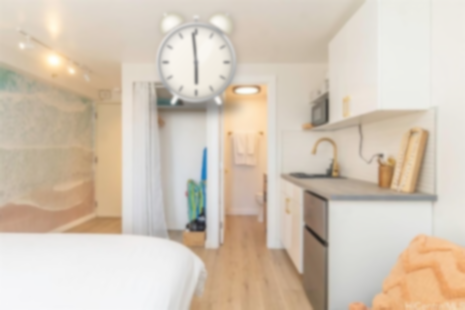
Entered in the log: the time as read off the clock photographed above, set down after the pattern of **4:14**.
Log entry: **5:59**
